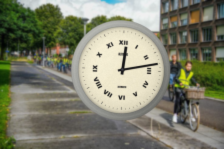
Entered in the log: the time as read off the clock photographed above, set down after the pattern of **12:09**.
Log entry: **12:13**
